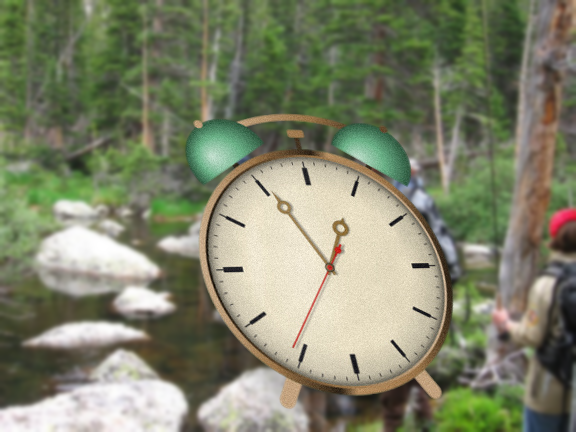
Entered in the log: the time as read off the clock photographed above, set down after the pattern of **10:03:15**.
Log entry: **12:55:36**
